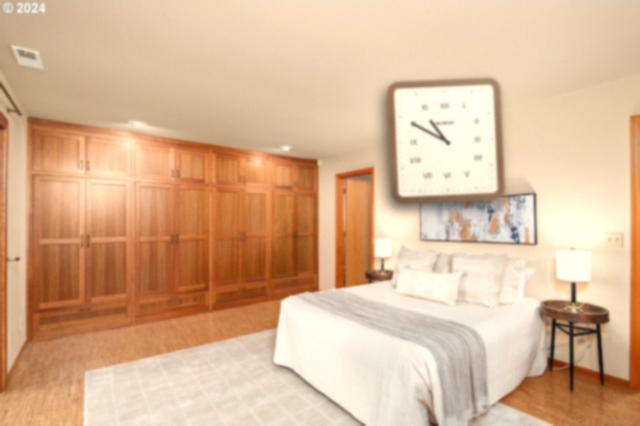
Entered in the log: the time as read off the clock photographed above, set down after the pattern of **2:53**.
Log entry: **10:50**
